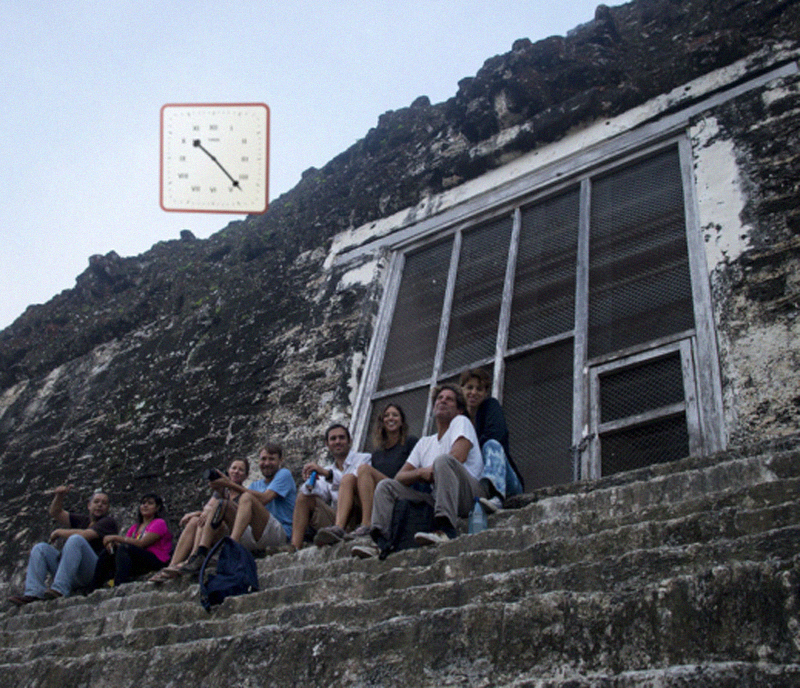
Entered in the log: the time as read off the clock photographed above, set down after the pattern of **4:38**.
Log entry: **10:23**
